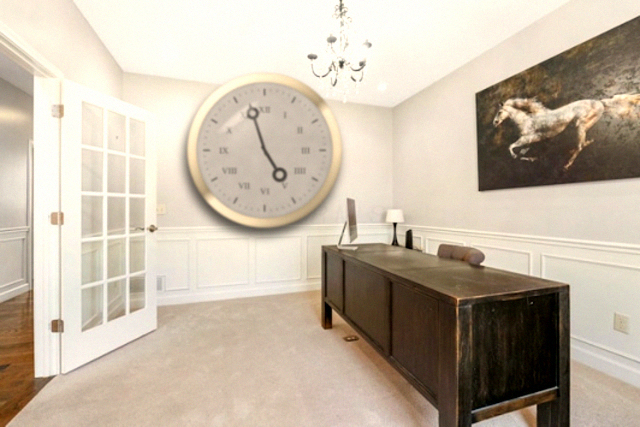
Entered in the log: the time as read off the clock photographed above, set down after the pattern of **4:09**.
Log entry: **4:57**
